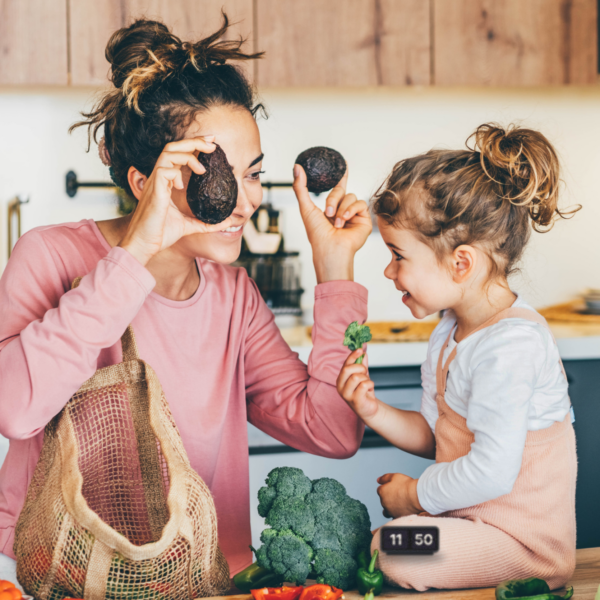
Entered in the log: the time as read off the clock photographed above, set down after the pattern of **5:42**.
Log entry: **11:50**
